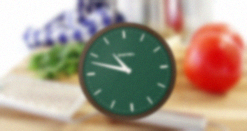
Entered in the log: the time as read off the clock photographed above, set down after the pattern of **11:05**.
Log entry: **10:48**
